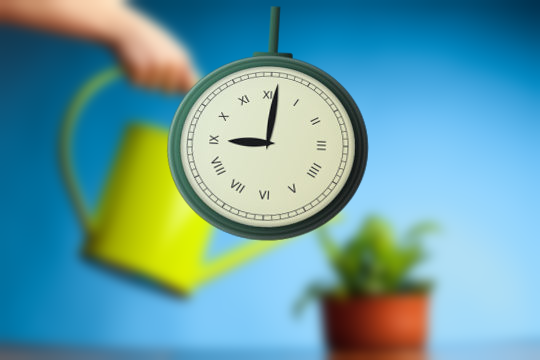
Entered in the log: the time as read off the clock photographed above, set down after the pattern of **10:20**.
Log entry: **9:01**
